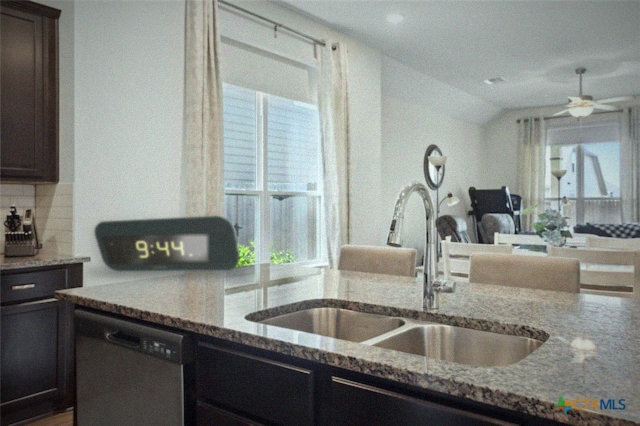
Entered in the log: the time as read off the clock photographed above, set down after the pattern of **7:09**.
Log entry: **9:44**
